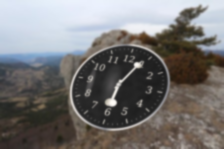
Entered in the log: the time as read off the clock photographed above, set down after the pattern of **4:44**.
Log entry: **6:04**
